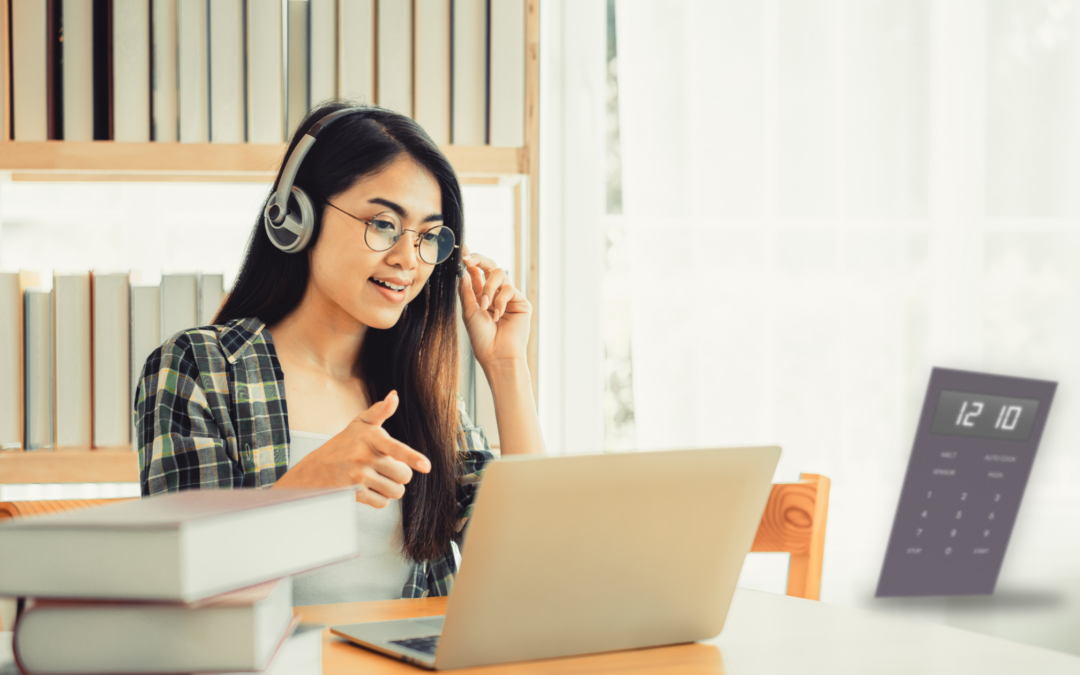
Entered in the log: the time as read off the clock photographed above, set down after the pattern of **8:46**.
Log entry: **12:10**
